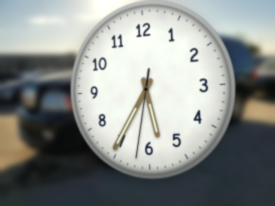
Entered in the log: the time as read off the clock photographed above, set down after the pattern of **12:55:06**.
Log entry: **5:35:32**
